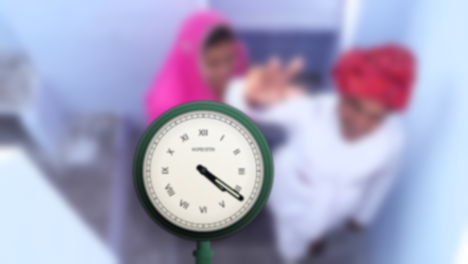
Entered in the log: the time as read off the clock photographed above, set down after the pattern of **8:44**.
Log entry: **4:21**
